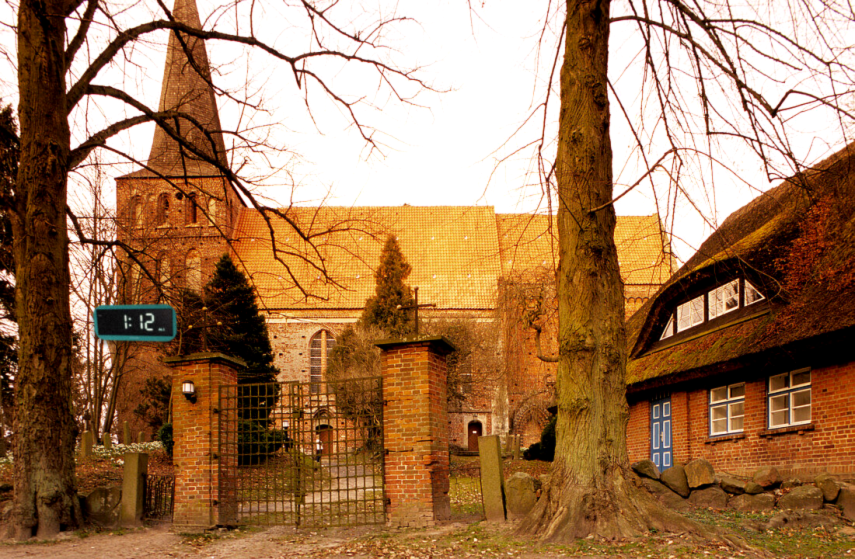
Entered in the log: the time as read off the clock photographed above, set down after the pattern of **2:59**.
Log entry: **1:12**
